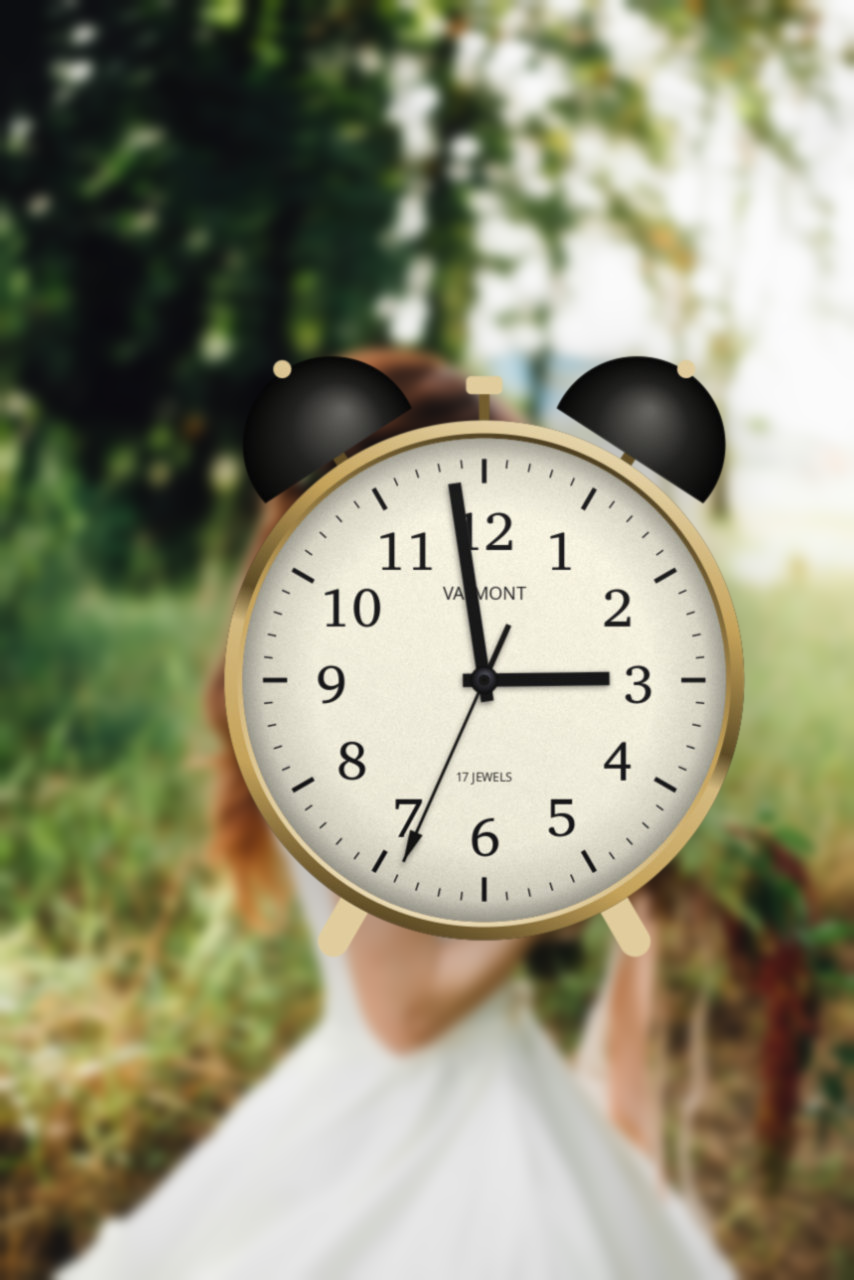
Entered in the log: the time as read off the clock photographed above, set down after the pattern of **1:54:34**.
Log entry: **2:58:34**
